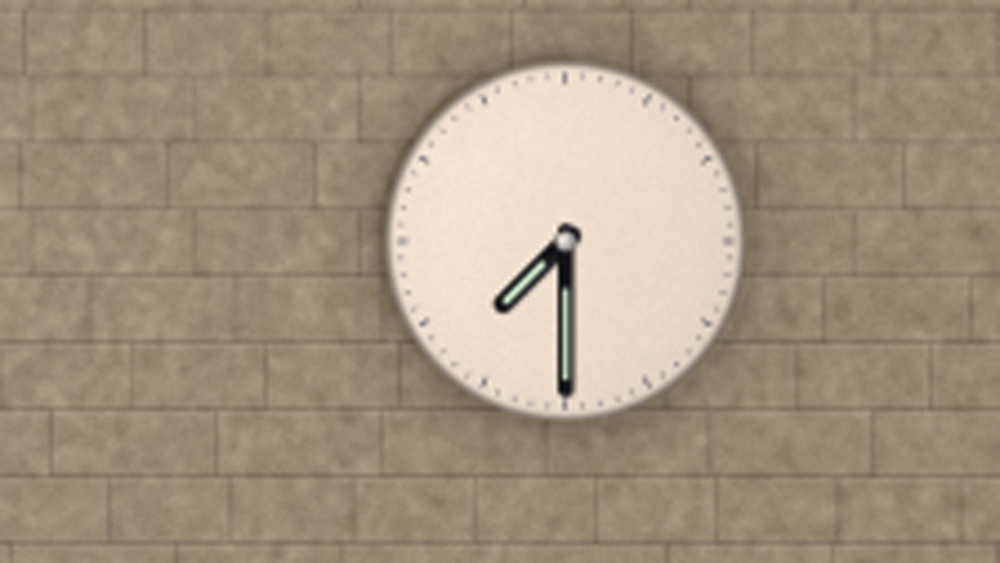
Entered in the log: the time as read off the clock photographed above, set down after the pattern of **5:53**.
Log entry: **7:30**
